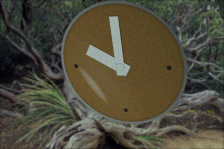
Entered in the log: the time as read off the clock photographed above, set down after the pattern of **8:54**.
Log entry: **10:00**
